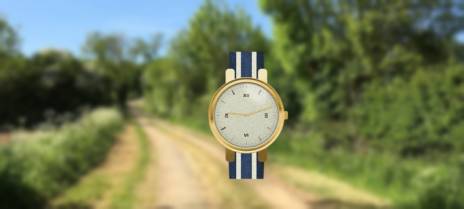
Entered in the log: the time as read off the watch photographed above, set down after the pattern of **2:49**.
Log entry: **9:12**
